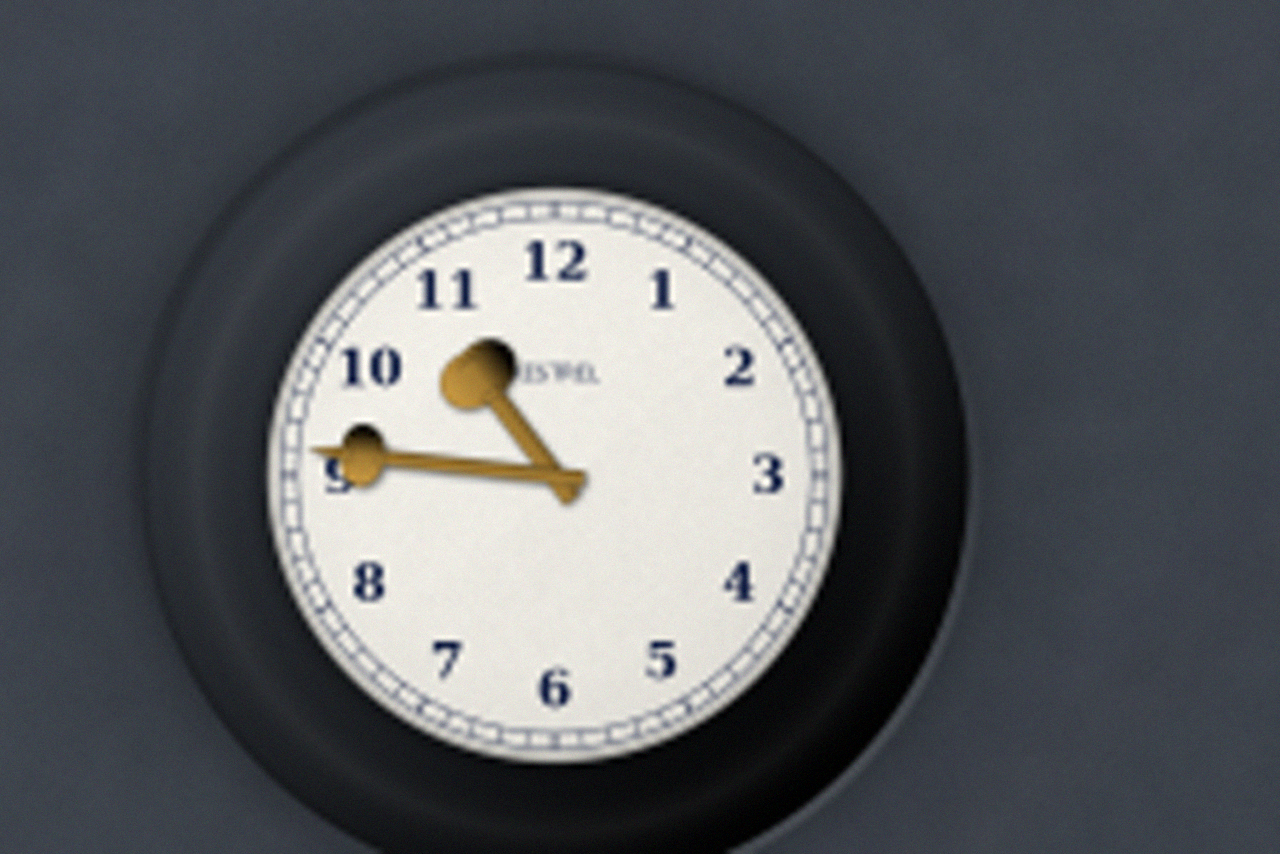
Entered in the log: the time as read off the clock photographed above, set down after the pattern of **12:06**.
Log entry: **10:46**
